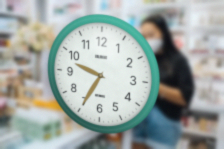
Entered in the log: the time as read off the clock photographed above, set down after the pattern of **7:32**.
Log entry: **9:35**
